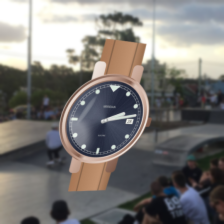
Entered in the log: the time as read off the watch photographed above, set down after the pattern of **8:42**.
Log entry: **2:13**
